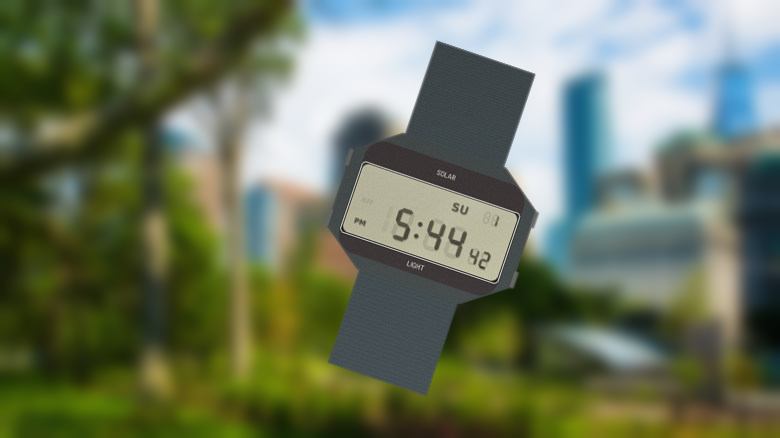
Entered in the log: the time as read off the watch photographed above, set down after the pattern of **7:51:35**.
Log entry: **5:44:42**
